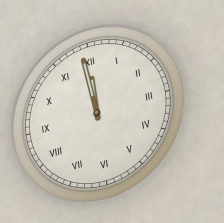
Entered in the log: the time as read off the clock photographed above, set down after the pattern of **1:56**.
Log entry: **11:59**
